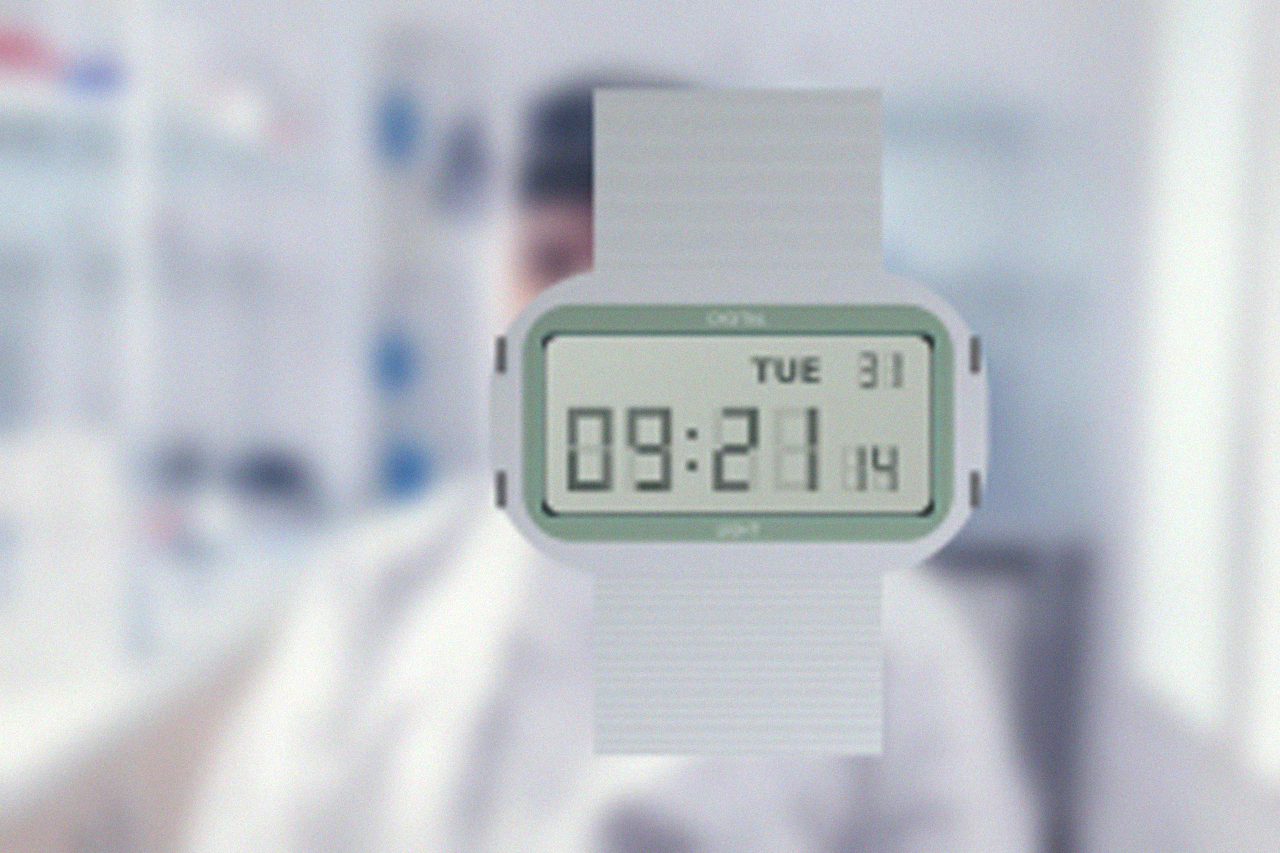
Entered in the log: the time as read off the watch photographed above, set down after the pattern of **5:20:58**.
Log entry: **9:21:14**
